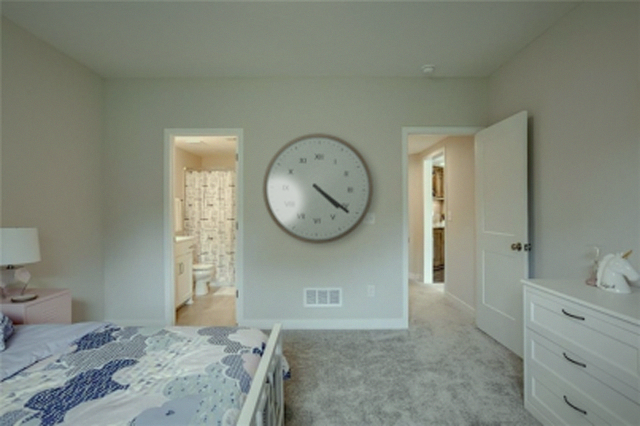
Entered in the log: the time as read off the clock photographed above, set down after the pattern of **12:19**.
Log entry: **4:21**
